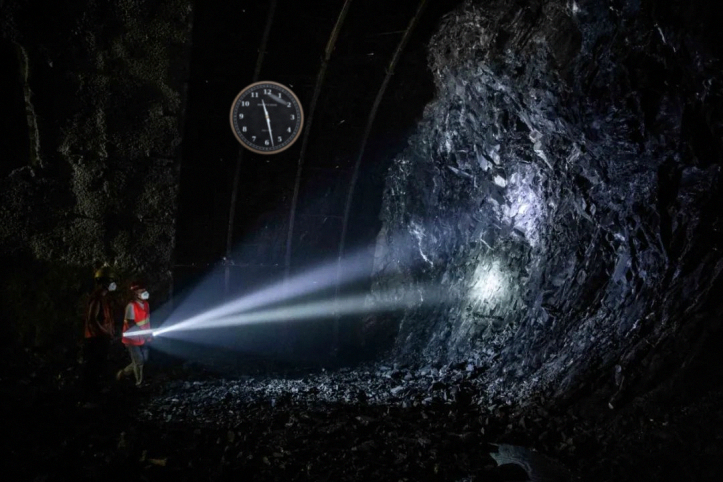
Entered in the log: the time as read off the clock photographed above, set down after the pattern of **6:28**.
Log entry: **11:28**
